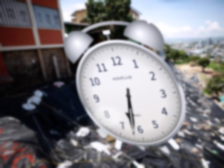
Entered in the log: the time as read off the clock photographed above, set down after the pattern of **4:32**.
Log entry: **6:32**
